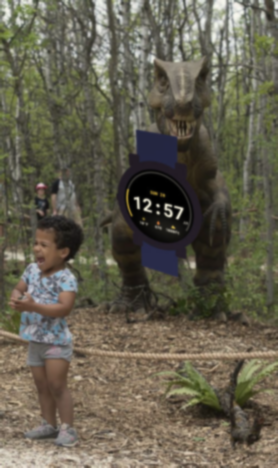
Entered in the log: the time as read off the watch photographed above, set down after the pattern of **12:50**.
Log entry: **12:57**
